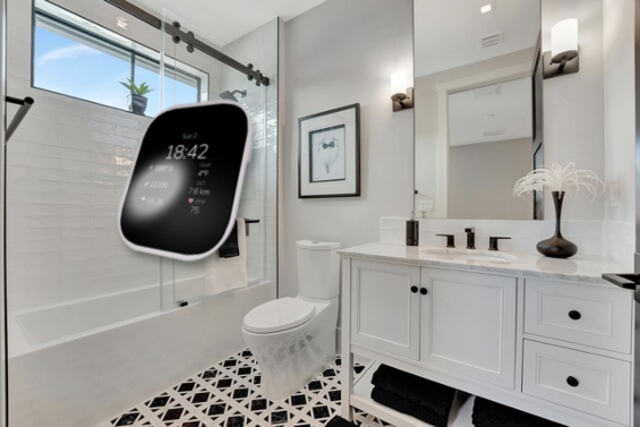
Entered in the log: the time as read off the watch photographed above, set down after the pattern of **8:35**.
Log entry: **18:42**
